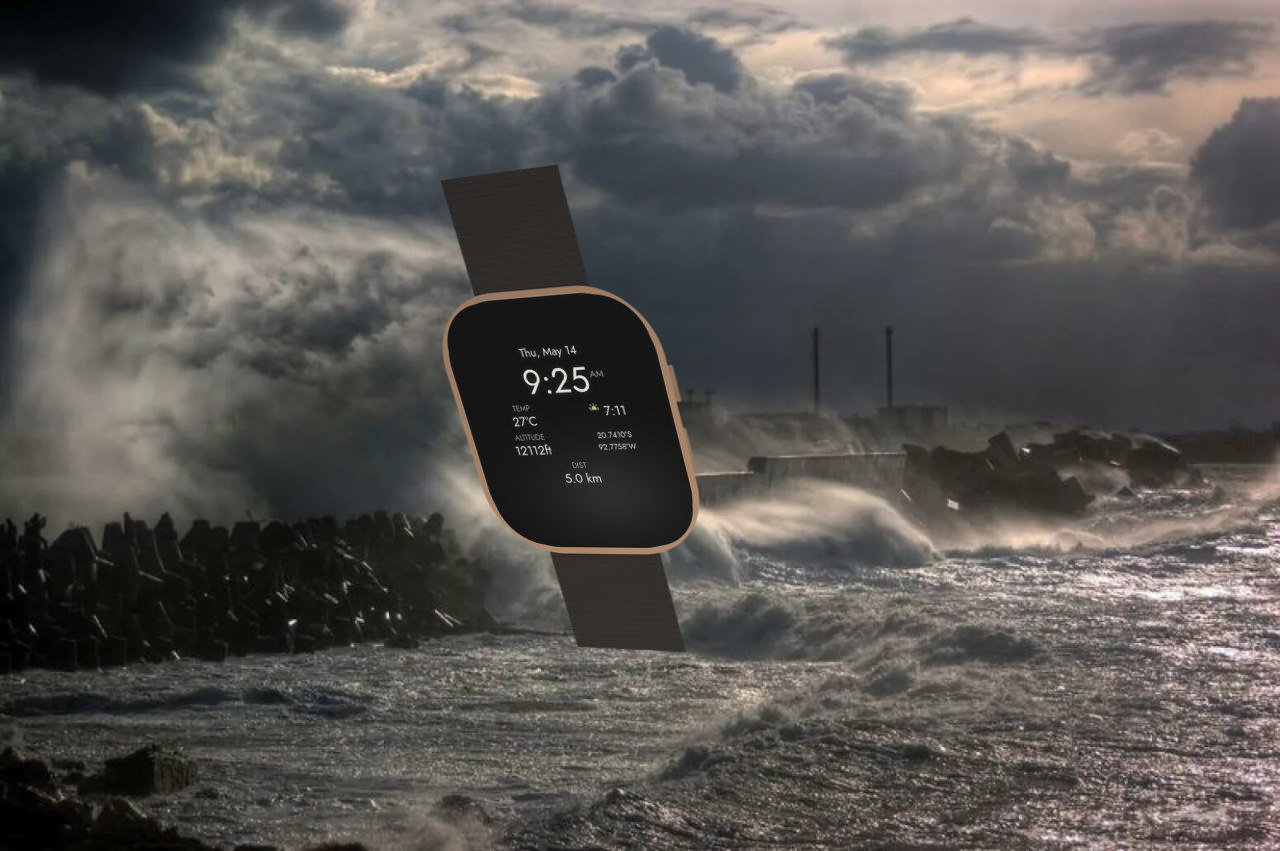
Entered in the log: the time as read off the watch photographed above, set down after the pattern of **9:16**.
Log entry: **9:25**
